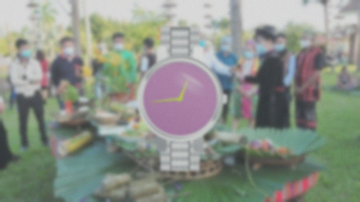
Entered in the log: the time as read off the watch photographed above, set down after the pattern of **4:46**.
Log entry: **12:44**
